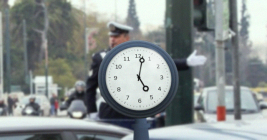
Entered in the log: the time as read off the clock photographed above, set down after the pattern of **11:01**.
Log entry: **5:02**
